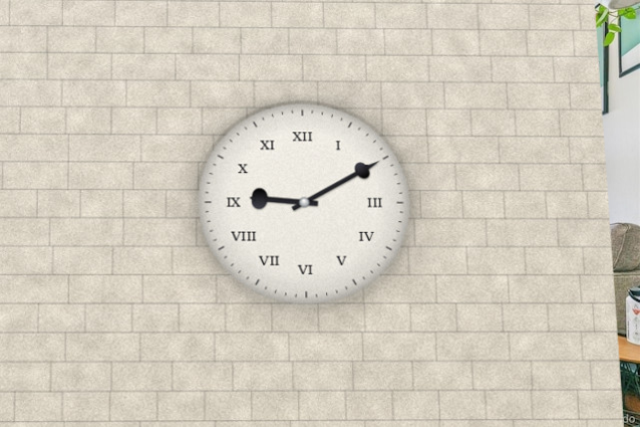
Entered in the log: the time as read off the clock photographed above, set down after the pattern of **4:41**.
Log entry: **9:10**
